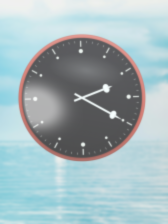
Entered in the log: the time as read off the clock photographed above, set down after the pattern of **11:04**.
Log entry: **2:20**
